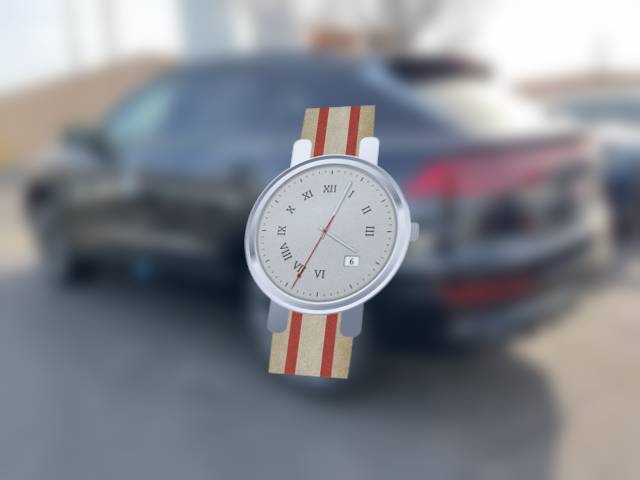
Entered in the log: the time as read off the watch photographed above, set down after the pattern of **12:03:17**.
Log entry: **4:03:34**
